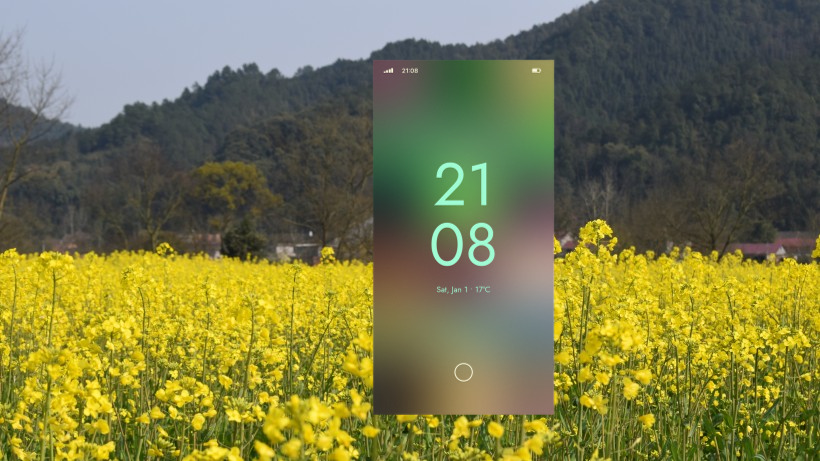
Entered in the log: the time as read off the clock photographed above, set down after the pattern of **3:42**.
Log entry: **21:08**
